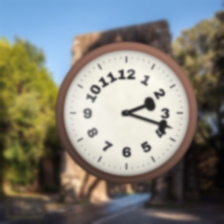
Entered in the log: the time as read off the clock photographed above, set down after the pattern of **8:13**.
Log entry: **2:18**
